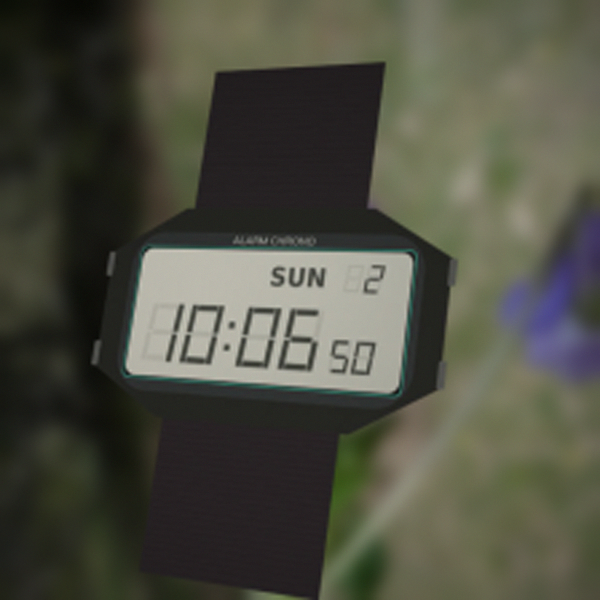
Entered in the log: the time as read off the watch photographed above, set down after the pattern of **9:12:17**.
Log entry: **10:06:50**
